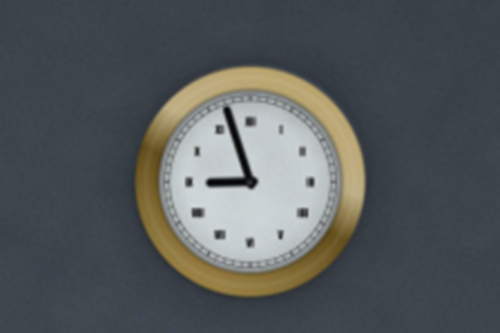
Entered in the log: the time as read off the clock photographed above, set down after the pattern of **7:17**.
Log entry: **8:57**
